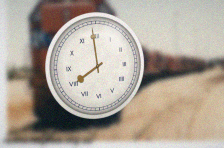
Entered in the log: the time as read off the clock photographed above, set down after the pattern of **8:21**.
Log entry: **7:59**
